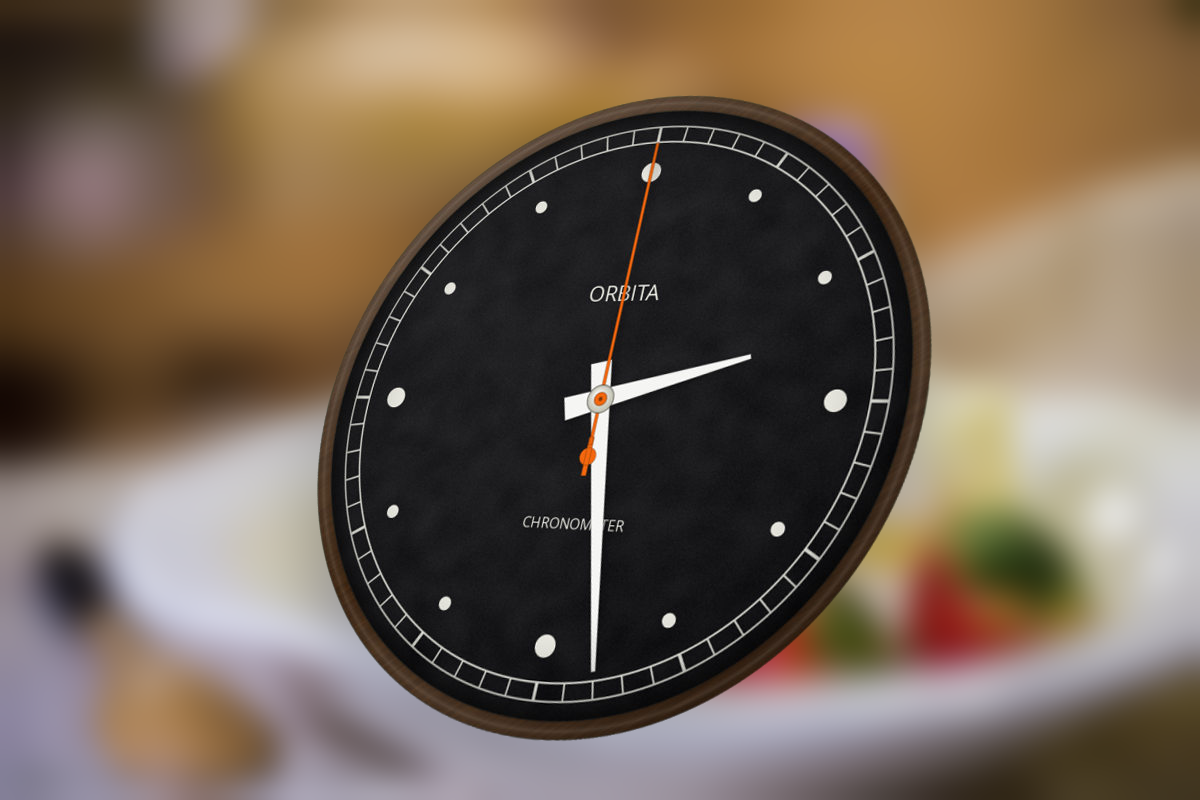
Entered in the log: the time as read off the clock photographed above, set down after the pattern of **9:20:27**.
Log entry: **2:28:00**
